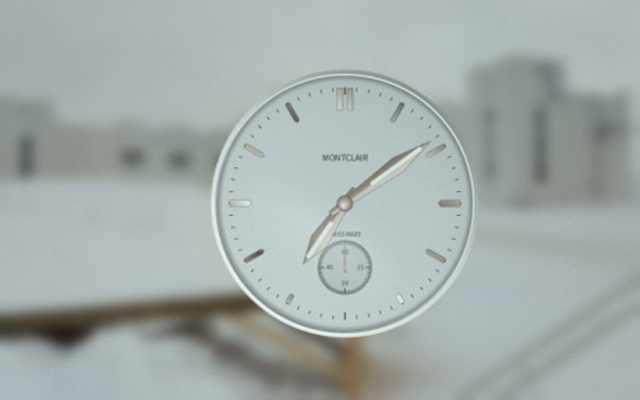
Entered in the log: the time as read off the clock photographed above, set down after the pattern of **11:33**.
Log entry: **7:09**
